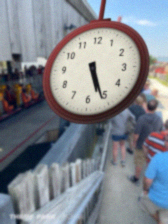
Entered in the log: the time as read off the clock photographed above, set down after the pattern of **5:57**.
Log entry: **5:26**
